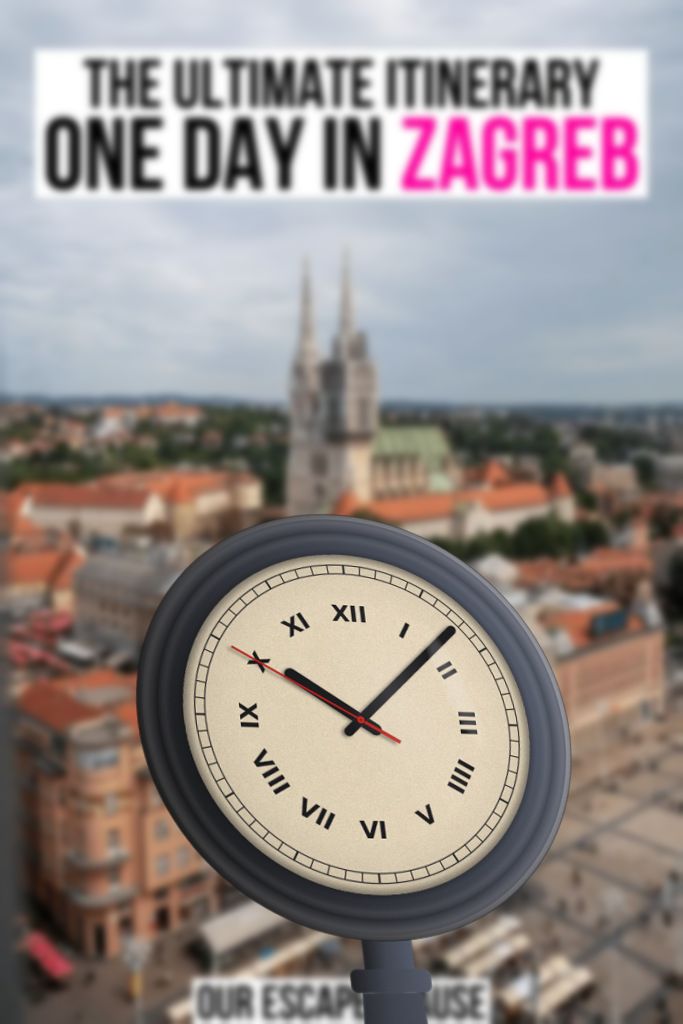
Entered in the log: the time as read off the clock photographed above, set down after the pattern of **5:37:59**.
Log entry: **10:07:50**
